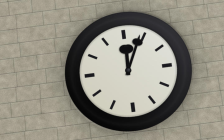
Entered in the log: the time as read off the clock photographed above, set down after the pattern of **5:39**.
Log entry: **12:04**
